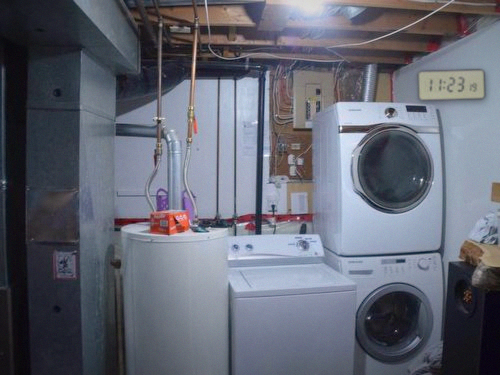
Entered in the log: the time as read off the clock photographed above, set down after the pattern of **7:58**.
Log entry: **11:23**
